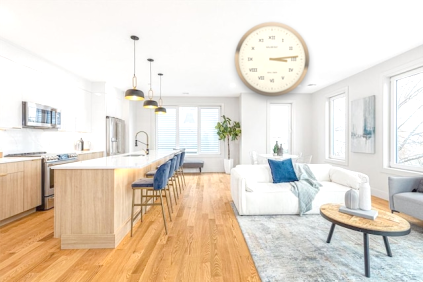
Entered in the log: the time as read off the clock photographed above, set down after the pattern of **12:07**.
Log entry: **3:14**
